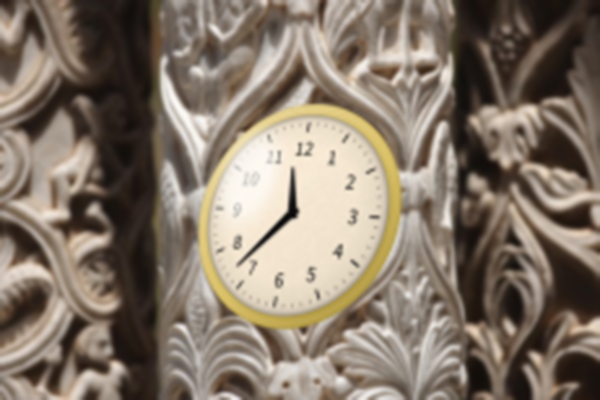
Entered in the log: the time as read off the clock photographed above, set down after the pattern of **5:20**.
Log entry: **11:37**
